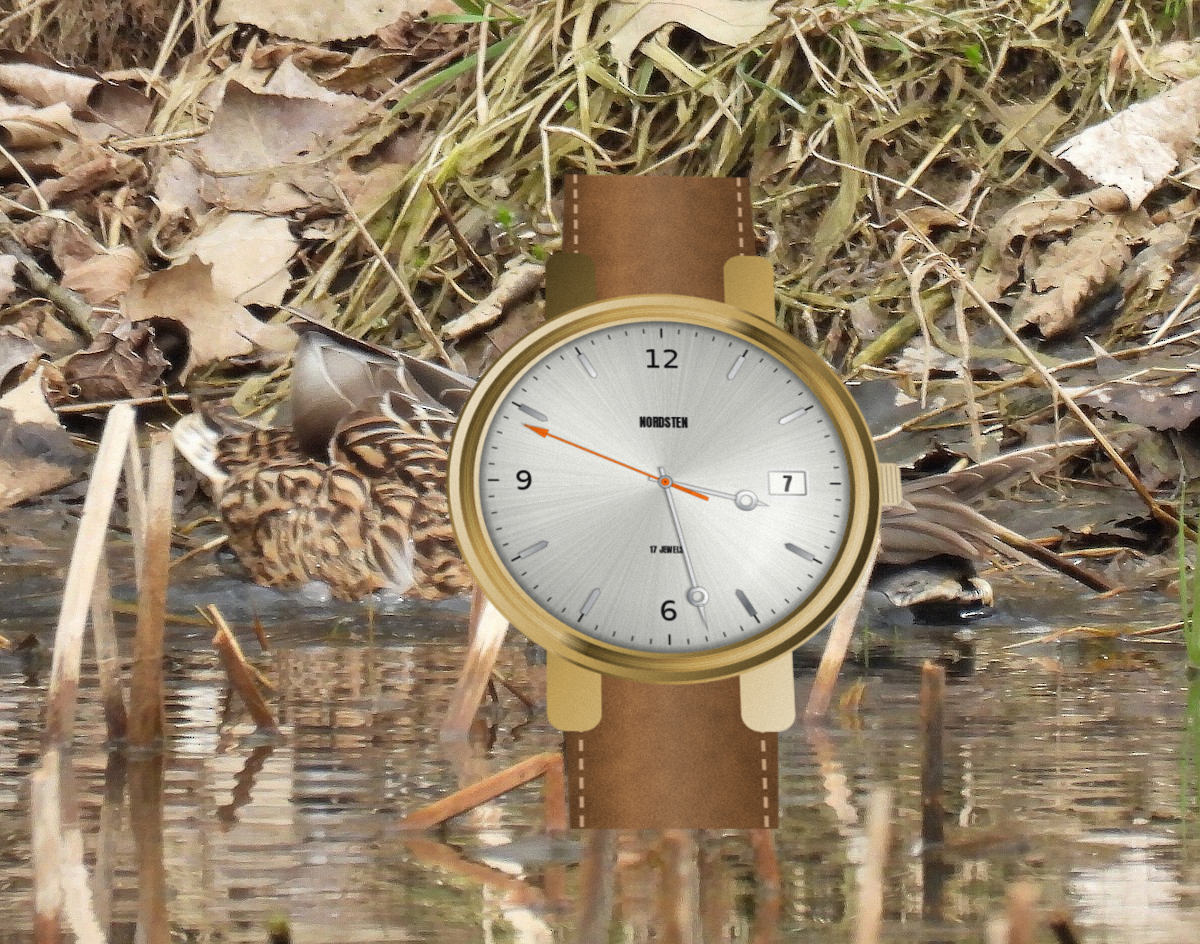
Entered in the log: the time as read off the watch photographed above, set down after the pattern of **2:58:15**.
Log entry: **3:27:49**
